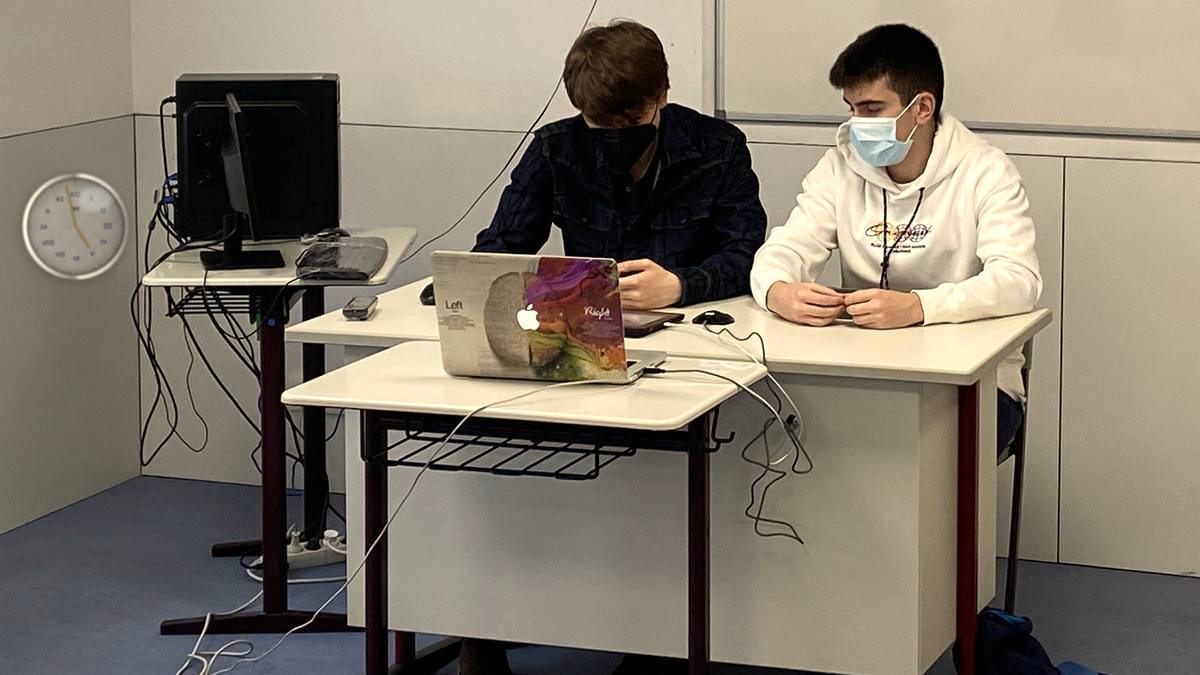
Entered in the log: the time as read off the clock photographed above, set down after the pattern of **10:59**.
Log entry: **4:58**
